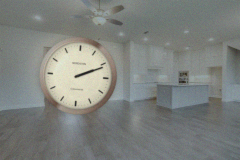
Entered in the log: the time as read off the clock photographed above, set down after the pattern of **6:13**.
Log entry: **2:11**
